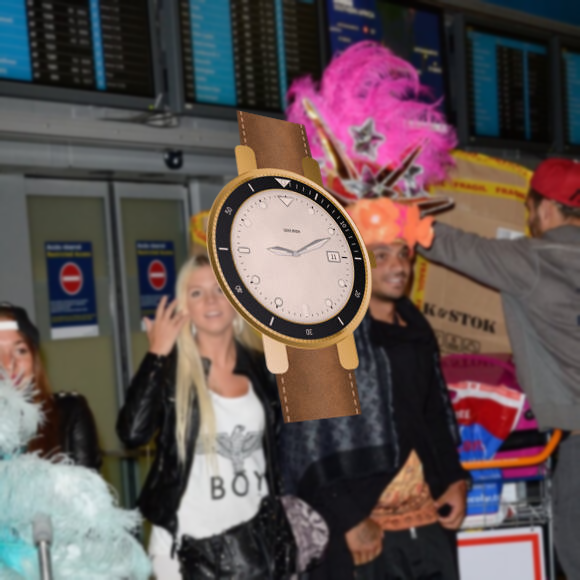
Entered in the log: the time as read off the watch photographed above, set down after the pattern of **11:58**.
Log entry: **9:11**
